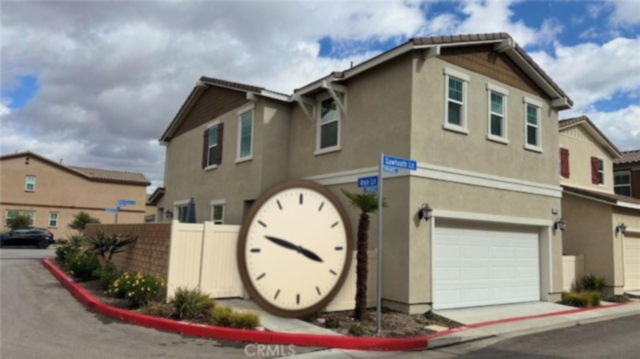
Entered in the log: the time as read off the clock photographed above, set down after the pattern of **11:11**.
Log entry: **3:48**
